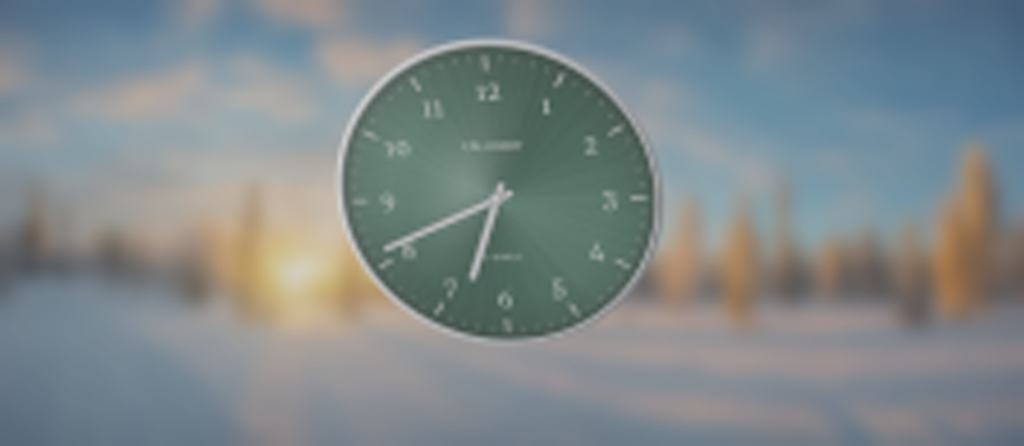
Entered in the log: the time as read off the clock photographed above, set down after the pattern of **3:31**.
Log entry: **6:41**
